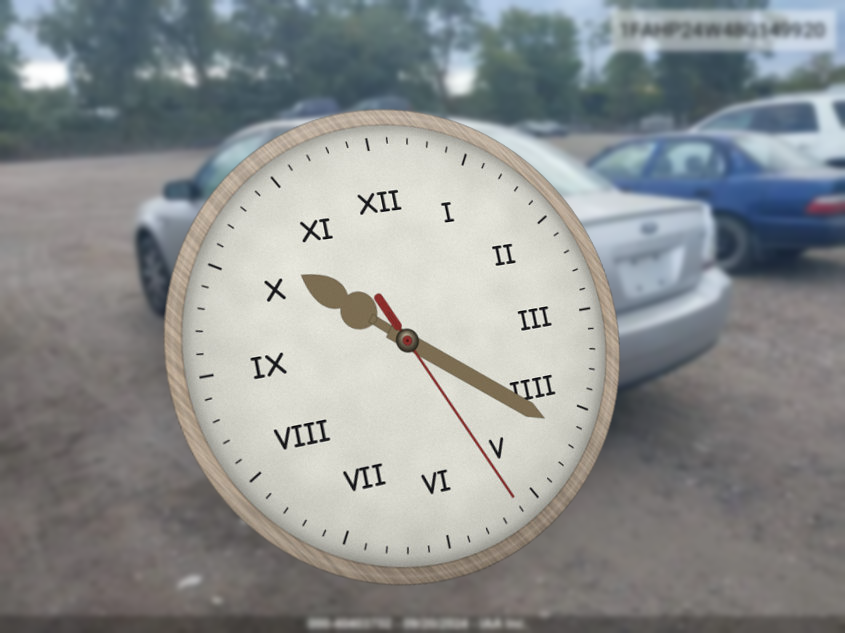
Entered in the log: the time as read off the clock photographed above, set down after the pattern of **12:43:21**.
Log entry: **10:21:26**
